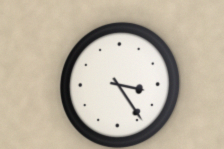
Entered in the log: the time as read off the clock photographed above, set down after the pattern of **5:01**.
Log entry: **3:24**
